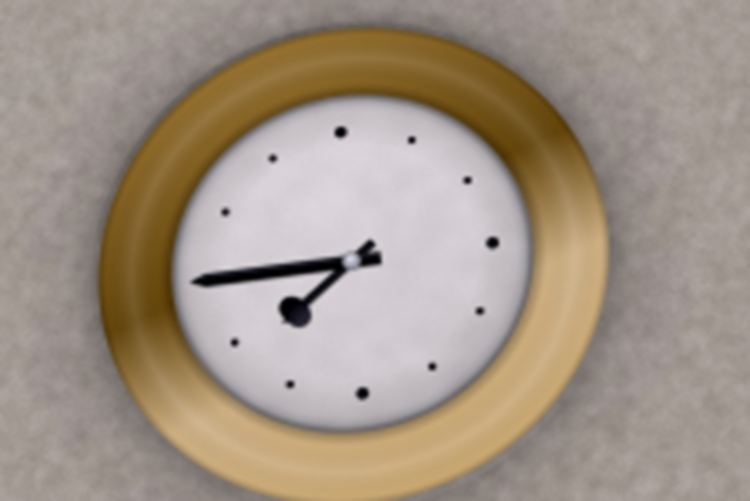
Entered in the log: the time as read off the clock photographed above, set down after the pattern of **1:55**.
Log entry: **7:45**
